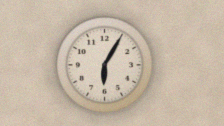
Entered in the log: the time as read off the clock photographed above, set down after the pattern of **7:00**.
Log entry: **6:05**
